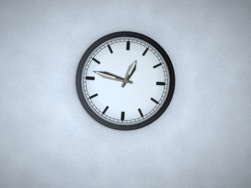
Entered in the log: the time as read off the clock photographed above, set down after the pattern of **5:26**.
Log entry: **12:47**
